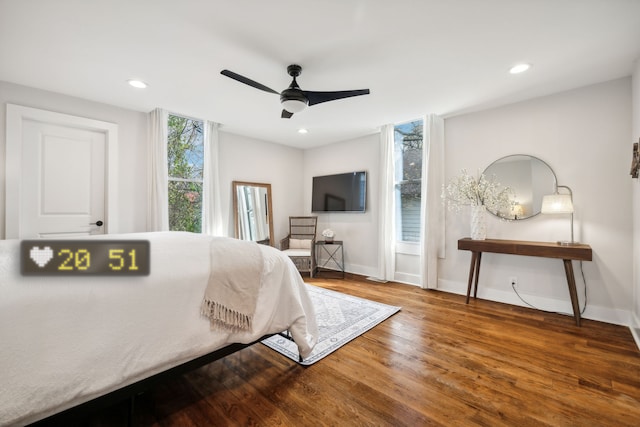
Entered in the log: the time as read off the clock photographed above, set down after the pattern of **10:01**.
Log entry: **20:51**
